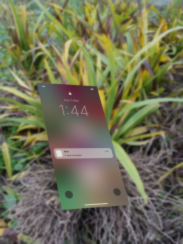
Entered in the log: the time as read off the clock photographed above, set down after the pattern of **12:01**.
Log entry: **1:44**
